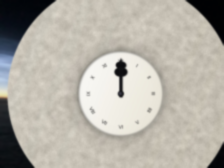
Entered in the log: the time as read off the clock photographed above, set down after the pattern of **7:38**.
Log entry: **12:00**
